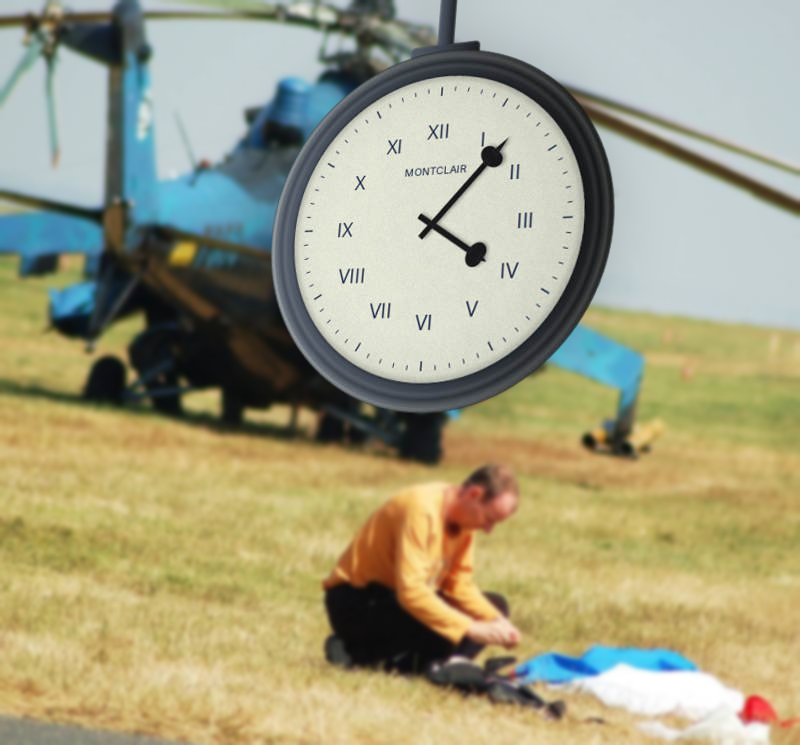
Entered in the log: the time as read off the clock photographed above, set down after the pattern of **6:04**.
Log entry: **4:07**
